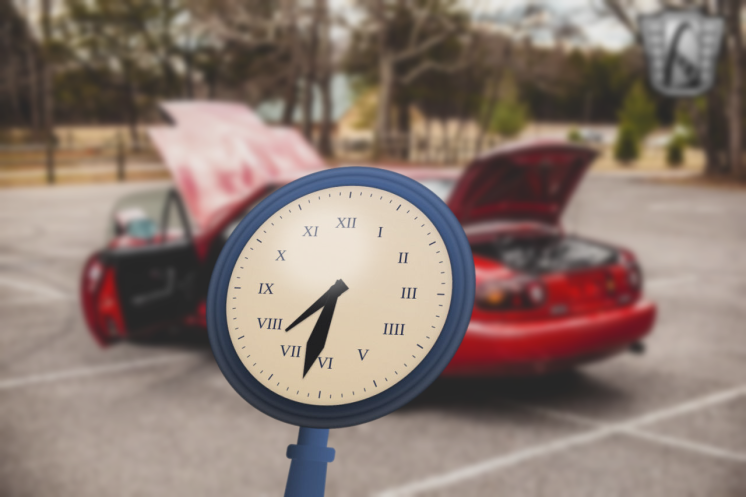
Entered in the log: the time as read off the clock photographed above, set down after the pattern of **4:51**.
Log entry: **7:32**
